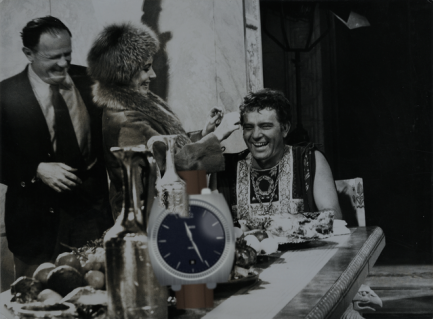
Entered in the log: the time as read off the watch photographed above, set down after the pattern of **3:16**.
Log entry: **11:26**
